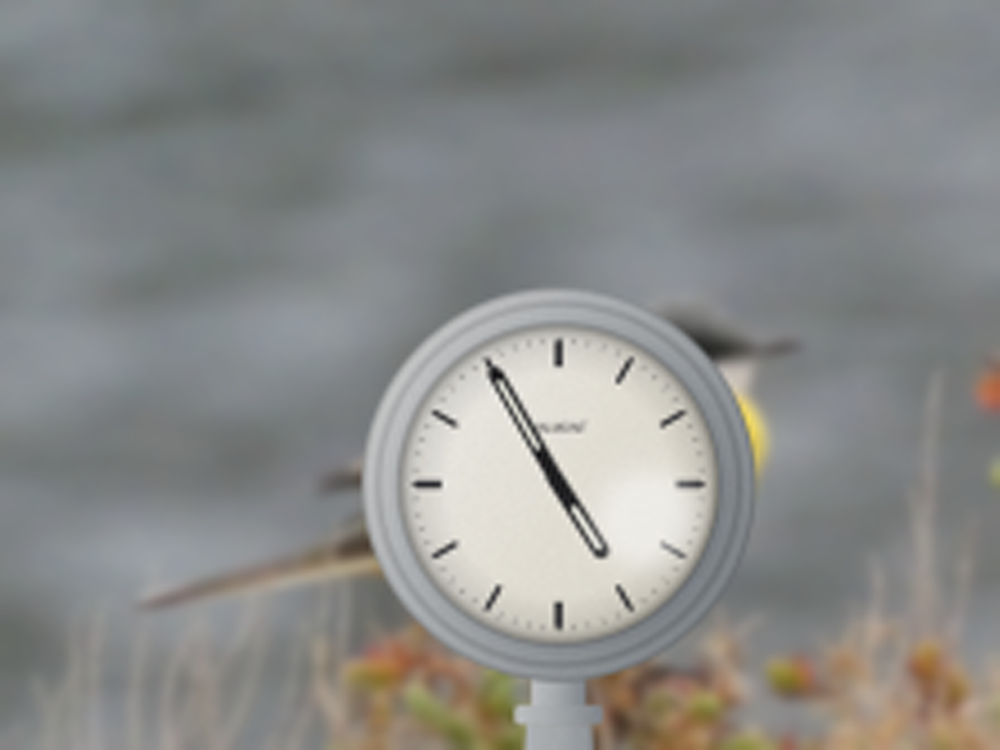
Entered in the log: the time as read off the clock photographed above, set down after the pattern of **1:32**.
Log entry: **4:55**
